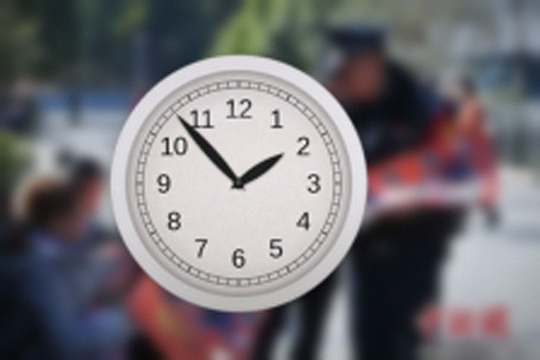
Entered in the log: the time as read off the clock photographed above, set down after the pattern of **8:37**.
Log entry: **1:53**
